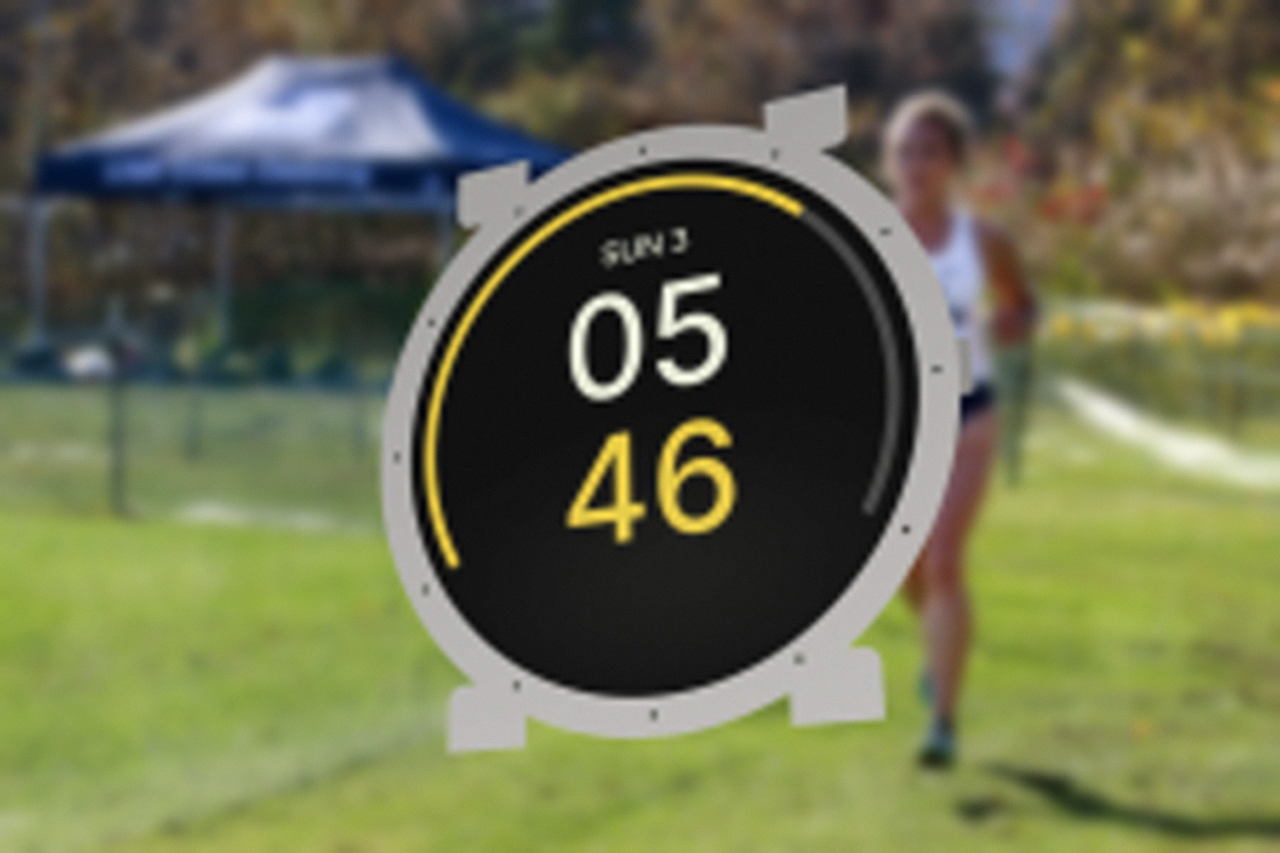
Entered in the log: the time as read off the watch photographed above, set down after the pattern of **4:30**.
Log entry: **5:46**
